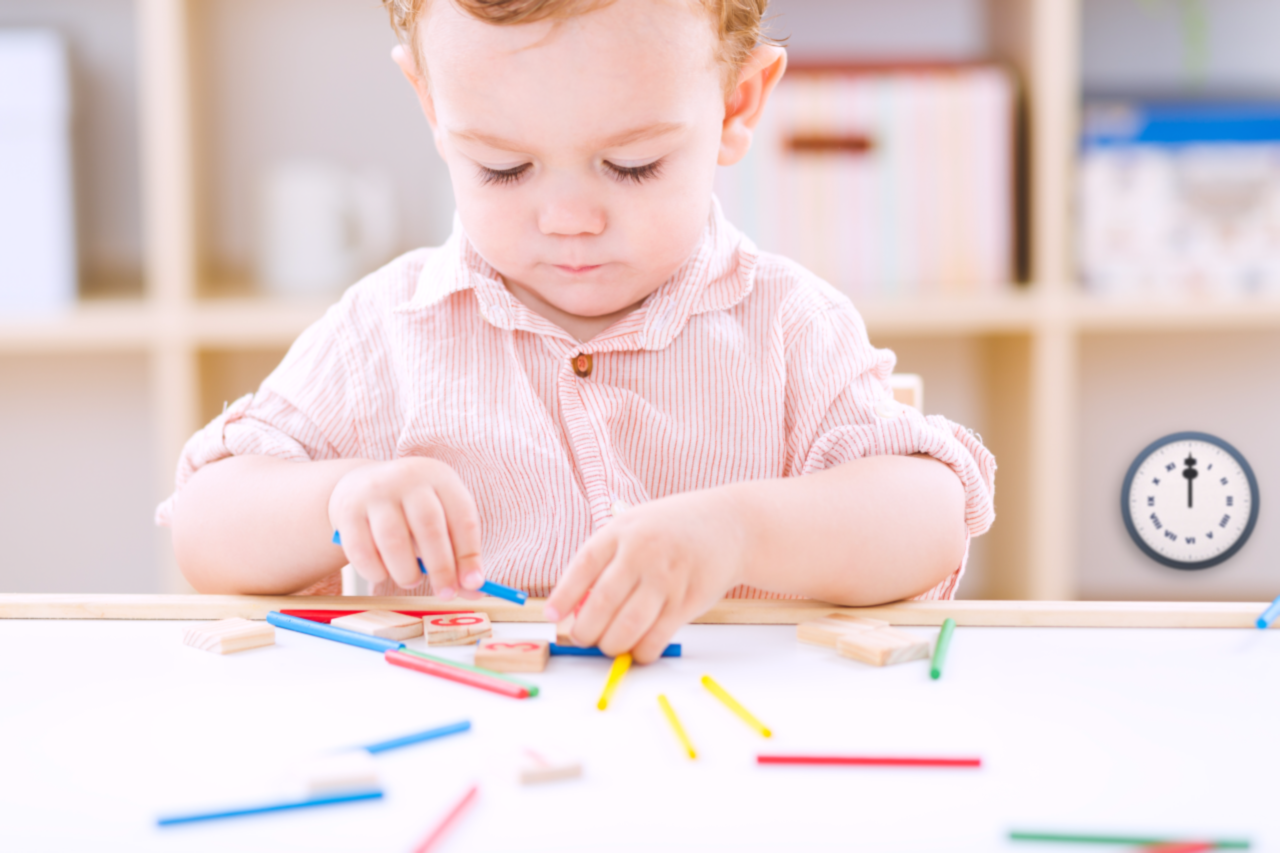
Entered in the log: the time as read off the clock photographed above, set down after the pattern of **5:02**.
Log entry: **12:00**
